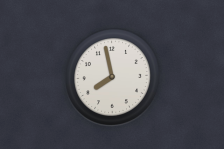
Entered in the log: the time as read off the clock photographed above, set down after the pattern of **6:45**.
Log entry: **7:58**
